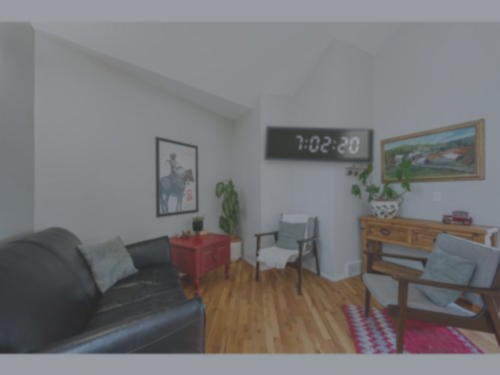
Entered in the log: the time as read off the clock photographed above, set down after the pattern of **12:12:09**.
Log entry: **7:02:20**
